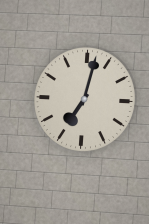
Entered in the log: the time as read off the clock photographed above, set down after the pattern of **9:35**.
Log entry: **7:02**
